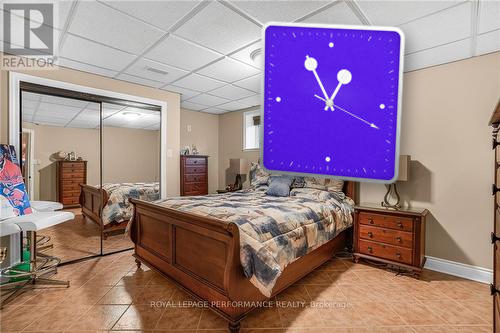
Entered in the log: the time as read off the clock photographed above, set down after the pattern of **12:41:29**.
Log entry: **12:55:19**
